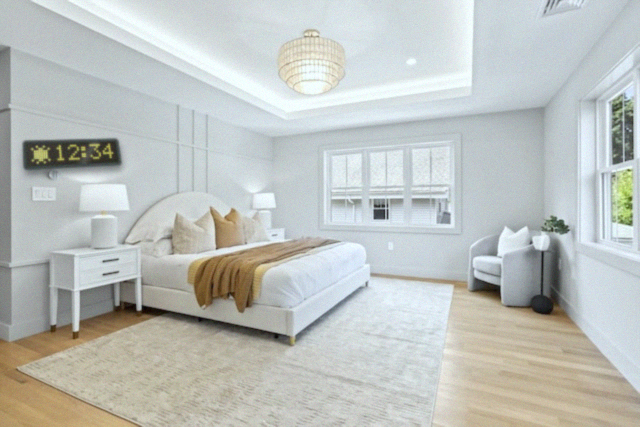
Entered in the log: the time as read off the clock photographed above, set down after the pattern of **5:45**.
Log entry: **12:34**
